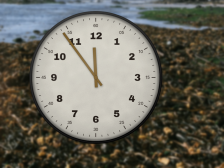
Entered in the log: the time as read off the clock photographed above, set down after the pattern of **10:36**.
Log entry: **11:54**
